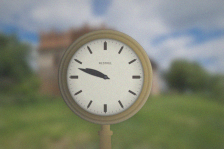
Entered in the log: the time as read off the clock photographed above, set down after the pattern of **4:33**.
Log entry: **9:48**
